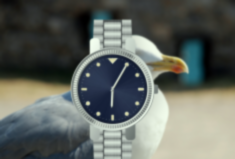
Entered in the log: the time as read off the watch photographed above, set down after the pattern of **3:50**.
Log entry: **6:05**
